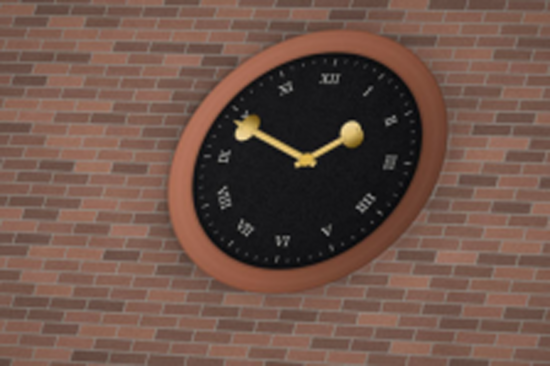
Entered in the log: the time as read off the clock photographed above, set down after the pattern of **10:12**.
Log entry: **1:49**
